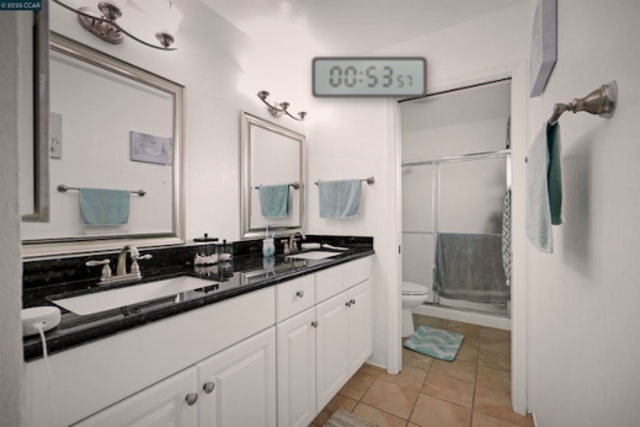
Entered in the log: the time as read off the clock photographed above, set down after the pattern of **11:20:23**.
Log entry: **0:53:57**
